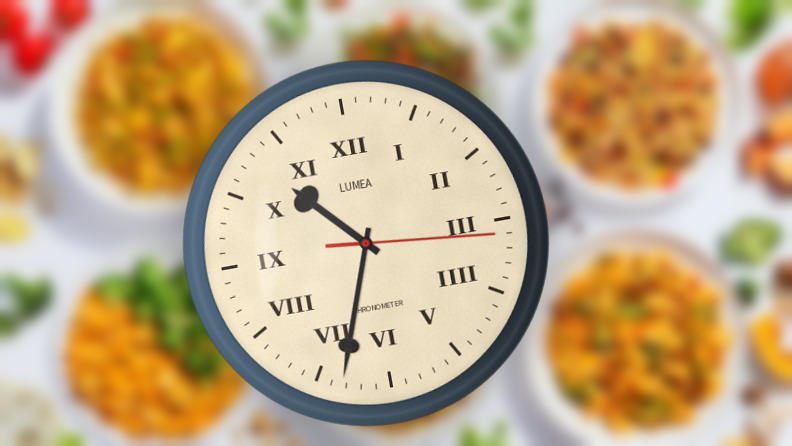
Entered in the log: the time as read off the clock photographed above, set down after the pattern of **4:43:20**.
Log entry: **10:33:16**
